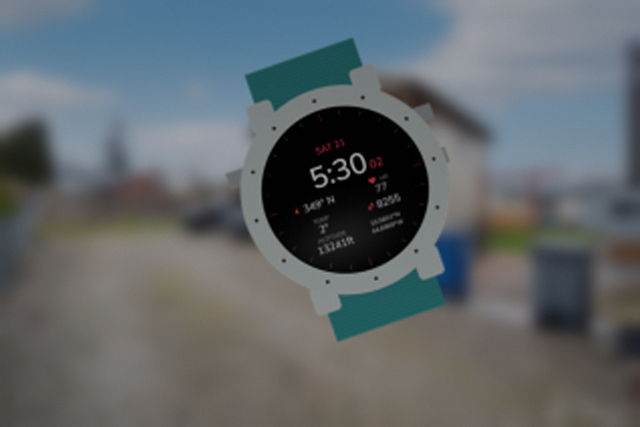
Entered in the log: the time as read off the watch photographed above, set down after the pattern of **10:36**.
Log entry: **5:30**
